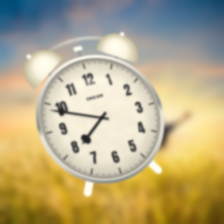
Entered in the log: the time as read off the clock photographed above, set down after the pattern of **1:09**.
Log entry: **7:49**
